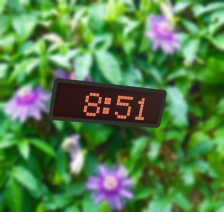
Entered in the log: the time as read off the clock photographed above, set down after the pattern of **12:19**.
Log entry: **8:51**
